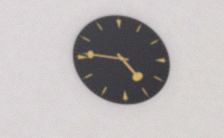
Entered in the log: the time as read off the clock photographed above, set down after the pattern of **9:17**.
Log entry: **4:46**
